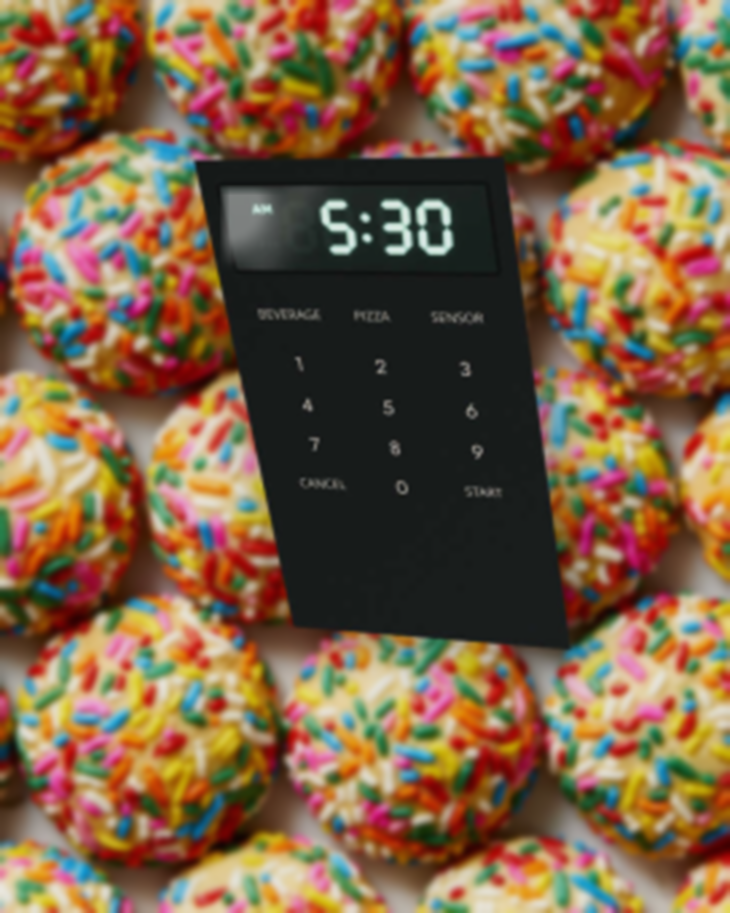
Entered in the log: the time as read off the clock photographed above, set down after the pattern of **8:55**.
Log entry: **5:30**
